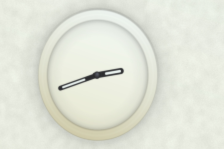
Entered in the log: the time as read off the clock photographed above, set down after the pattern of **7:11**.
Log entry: **2:42**
